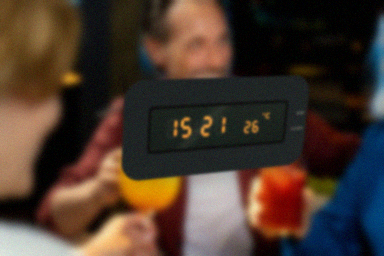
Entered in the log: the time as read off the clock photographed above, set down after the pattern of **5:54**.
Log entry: **15:21**
